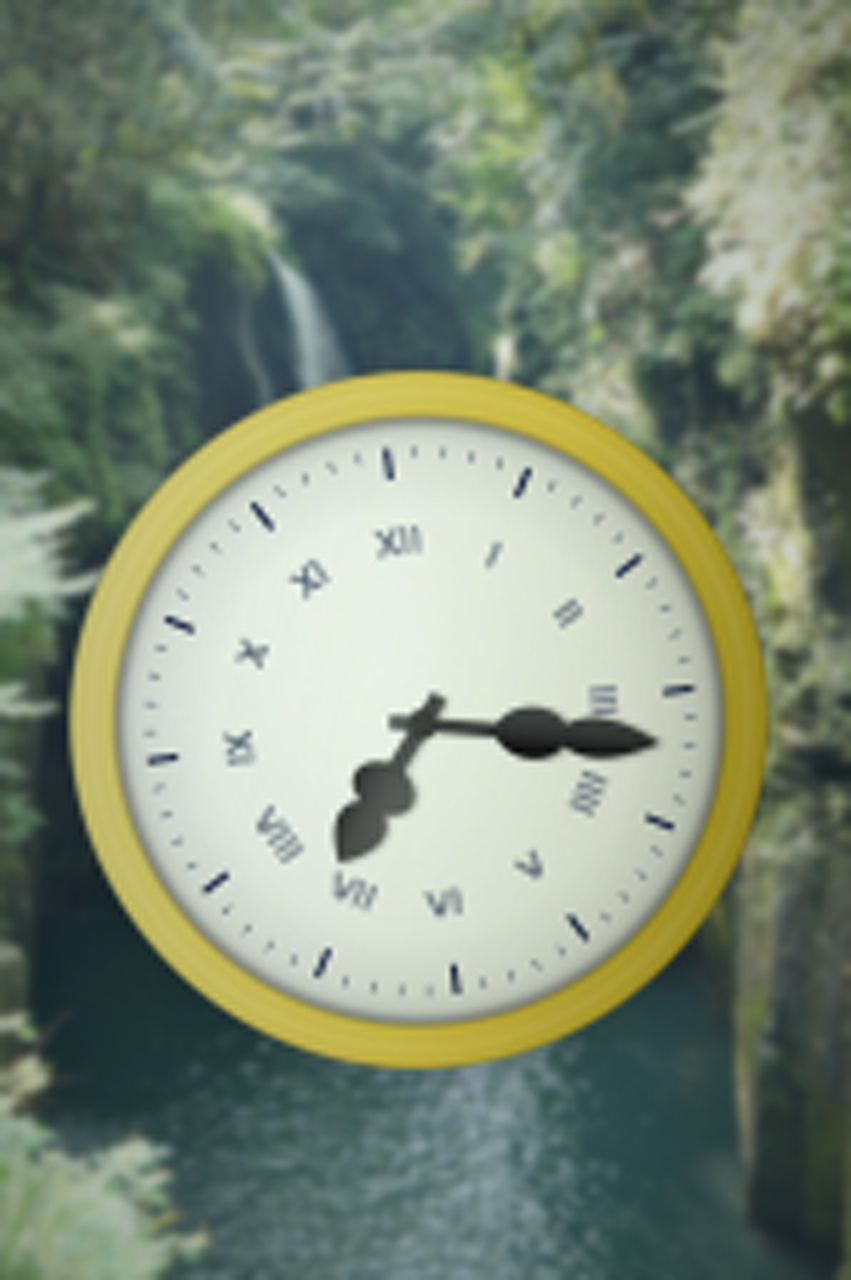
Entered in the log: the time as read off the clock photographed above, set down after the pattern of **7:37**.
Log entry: **7:17**
